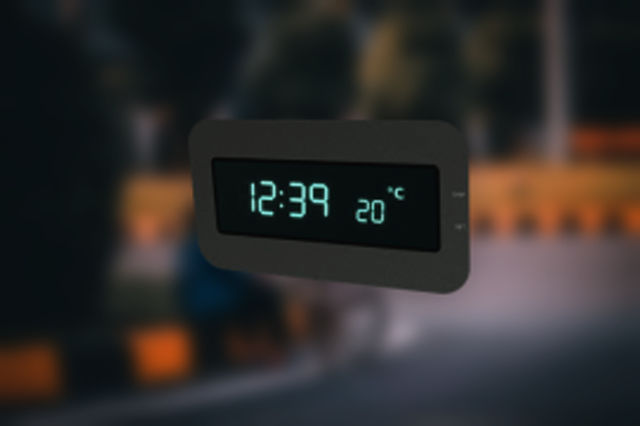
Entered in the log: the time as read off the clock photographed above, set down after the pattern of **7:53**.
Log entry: **12:39**
